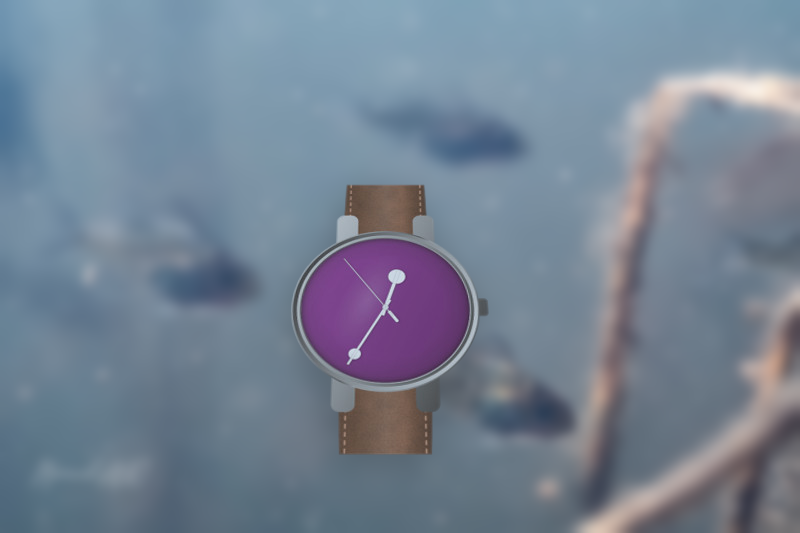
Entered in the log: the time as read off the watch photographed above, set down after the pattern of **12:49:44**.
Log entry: **12:34:54**
